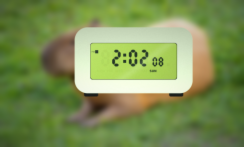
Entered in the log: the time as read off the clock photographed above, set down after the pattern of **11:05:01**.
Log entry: **2:02:08**
